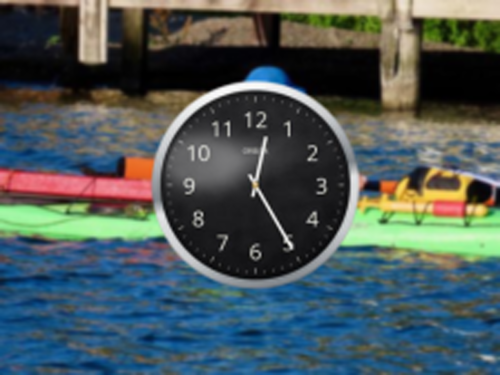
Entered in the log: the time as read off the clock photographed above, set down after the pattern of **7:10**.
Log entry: **12:25**
